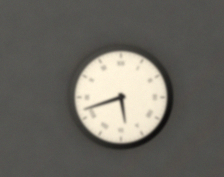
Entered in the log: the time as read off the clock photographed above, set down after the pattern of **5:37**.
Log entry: **5:42**
